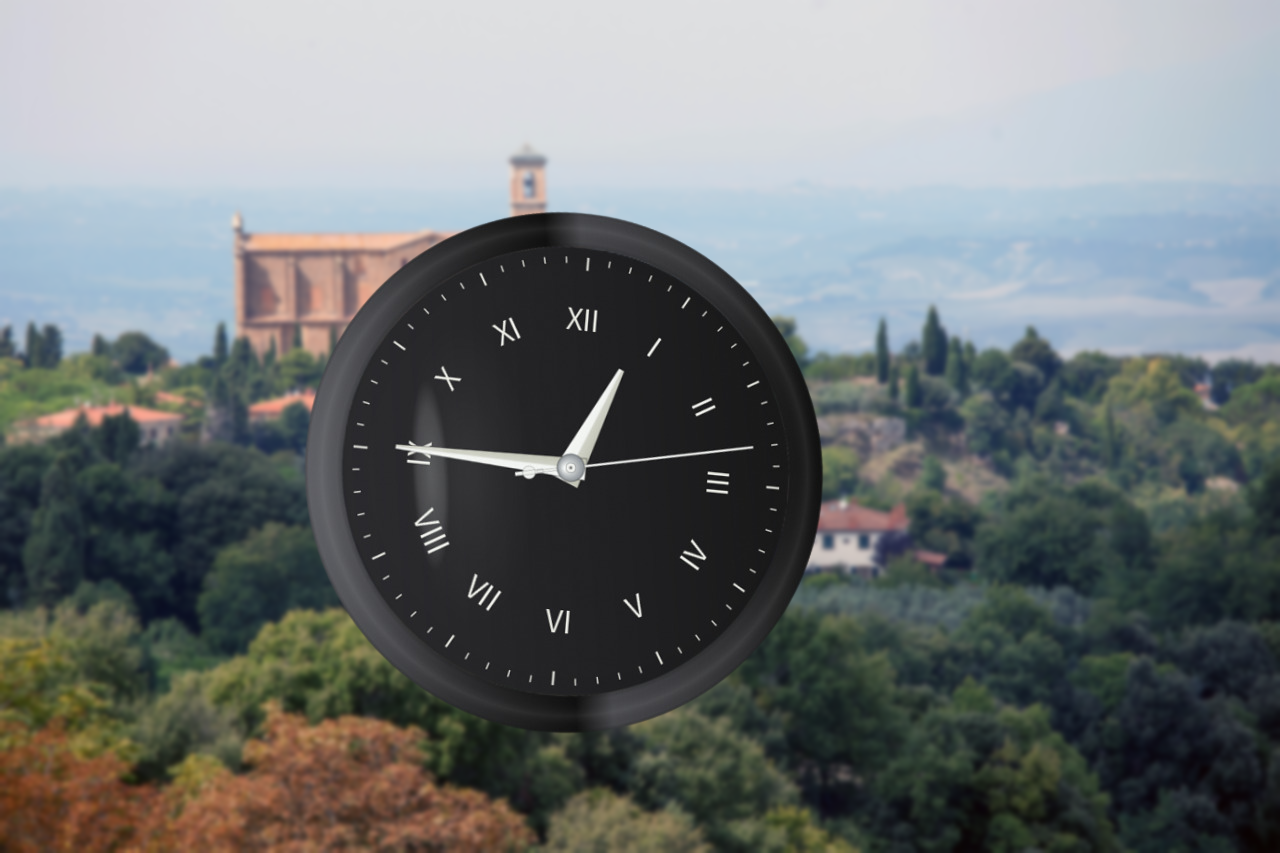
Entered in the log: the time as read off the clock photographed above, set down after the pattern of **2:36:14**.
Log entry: **12:45:13**
